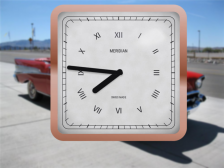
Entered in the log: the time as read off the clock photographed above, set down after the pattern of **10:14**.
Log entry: **7:46**
